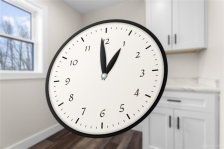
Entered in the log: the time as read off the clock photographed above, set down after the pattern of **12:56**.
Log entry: **12:59**
